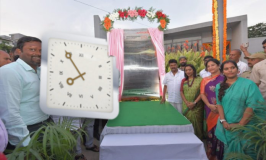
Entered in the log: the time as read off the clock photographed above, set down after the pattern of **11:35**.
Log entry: **7:54**
